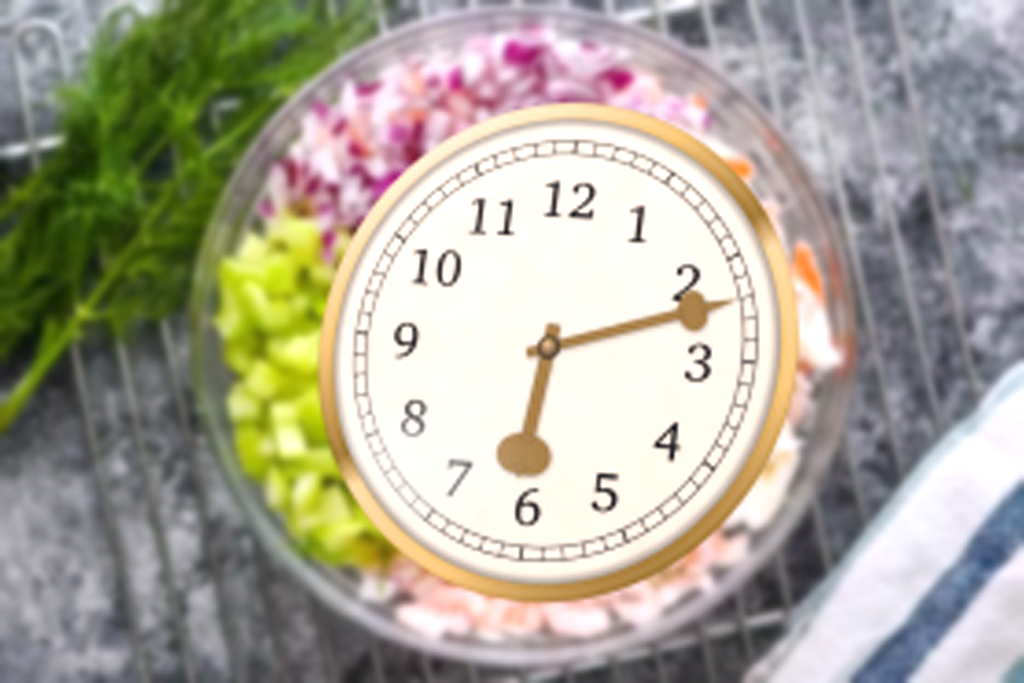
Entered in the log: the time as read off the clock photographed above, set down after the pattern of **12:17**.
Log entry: **6:12**
